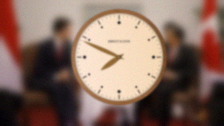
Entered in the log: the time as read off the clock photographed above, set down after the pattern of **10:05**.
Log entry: **7:49**
